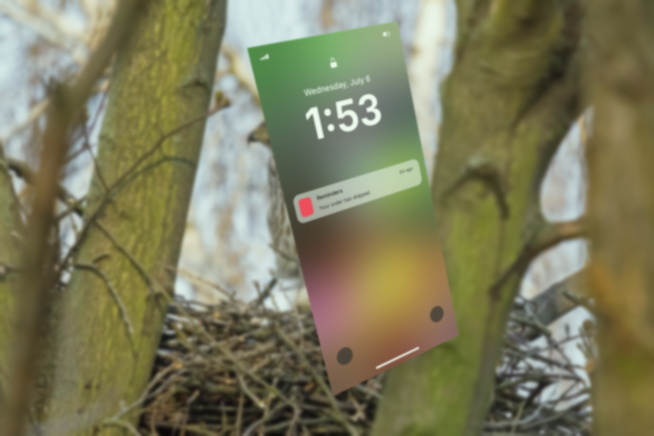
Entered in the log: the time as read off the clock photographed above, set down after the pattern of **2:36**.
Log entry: **1:53**
